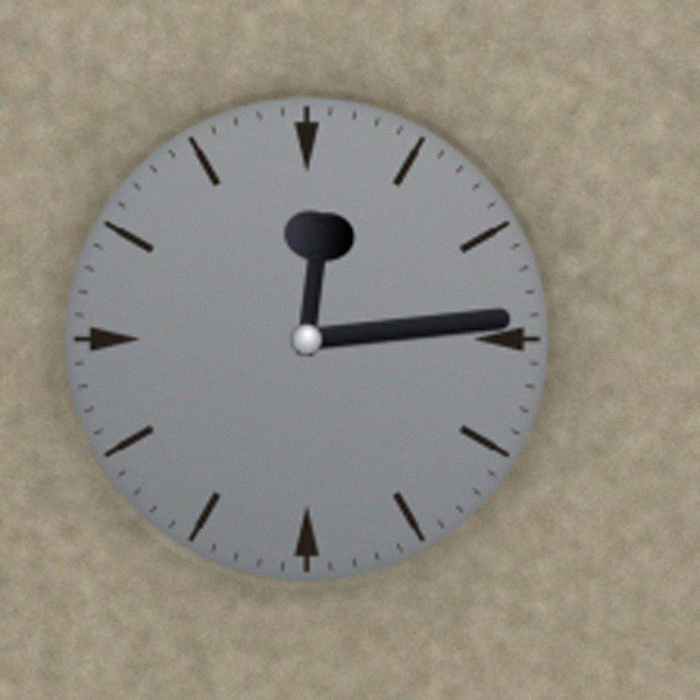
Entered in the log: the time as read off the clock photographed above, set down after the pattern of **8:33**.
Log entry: **12:14**
